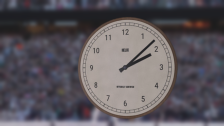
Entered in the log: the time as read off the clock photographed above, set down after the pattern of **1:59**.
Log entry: **2:08**
